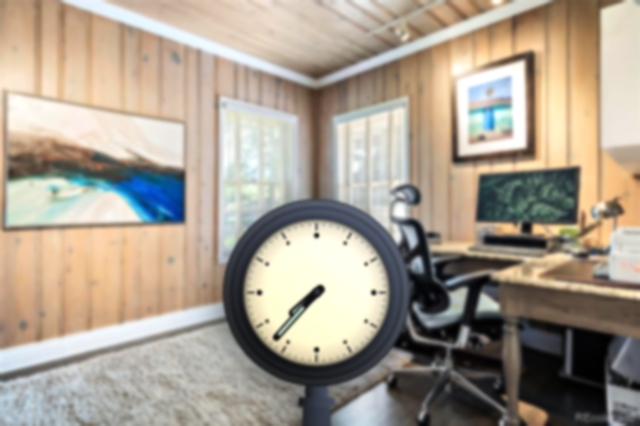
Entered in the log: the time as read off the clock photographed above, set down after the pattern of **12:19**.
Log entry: **7:37**
